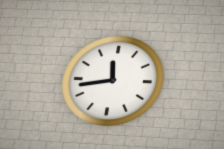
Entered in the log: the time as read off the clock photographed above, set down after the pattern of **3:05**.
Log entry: **11:43**
